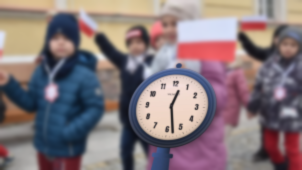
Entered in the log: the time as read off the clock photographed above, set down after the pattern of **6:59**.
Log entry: **12:28**
